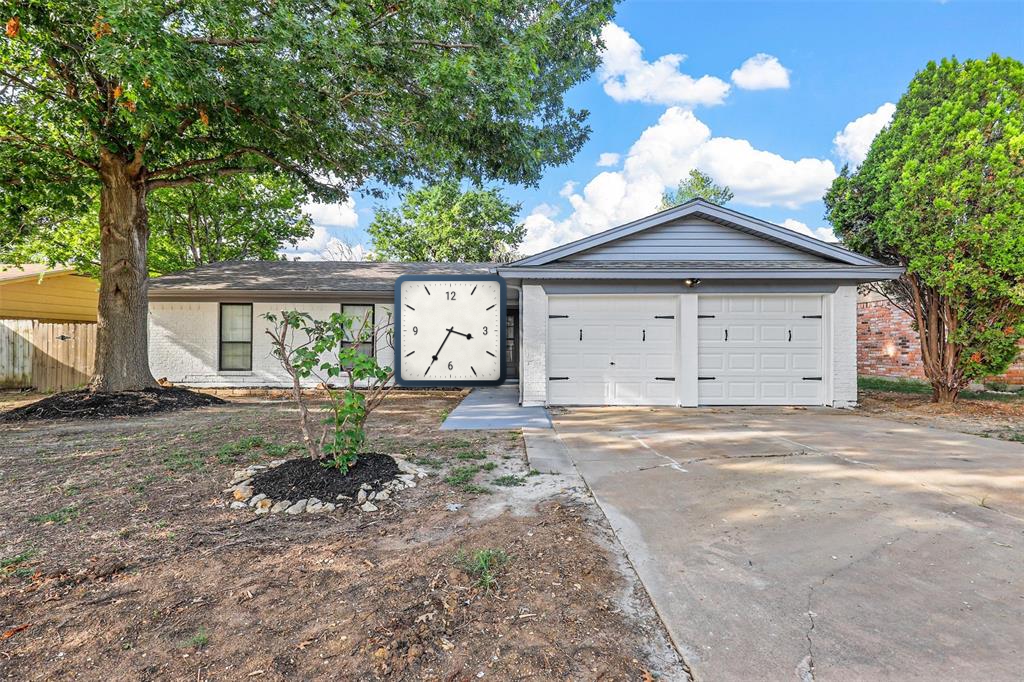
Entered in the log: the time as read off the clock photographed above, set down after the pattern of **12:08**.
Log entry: **3:35**
